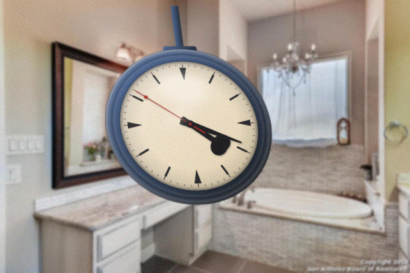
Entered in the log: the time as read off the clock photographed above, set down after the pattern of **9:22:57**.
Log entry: **4:18:51**
